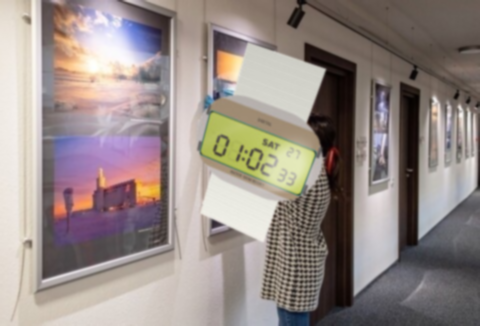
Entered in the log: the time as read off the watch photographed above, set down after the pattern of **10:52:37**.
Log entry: **1:02:33**
